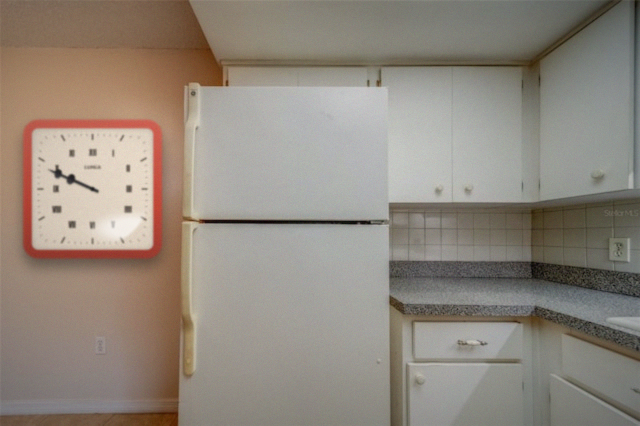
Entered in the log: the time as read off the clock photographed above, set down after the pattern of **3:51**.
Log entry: **9:49**
